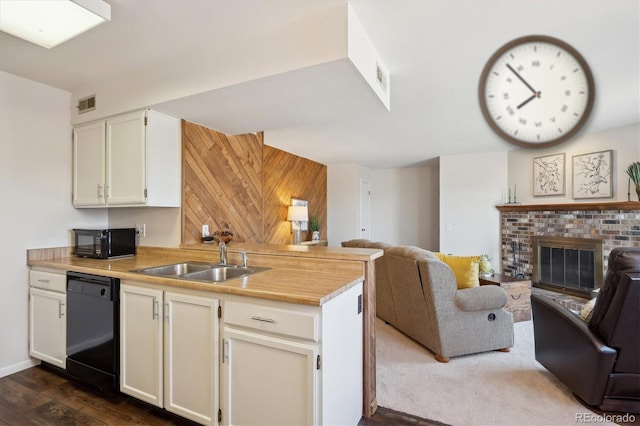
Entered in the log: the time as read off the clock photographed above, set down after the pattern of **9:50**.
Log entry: **7:53**
